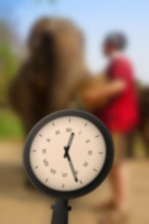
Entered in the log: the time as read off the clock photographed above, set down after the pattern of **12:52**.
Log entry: **12:26**
